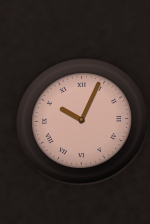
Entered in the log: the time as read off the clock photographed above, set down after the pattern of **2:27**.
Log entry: **10:04**
